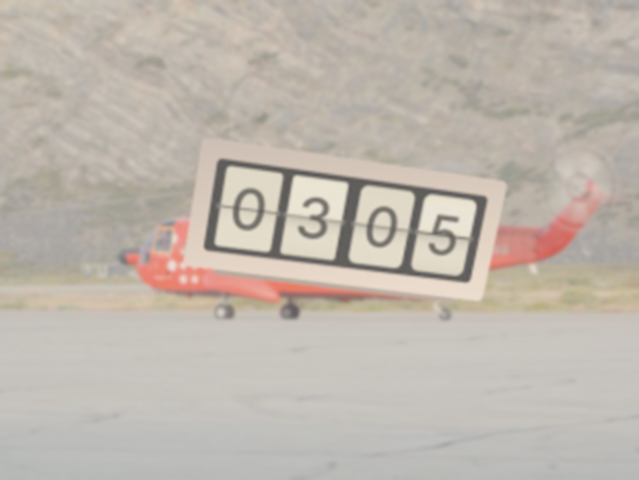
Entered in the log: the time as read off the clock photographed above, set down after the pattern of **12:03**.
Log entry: **3:05**
